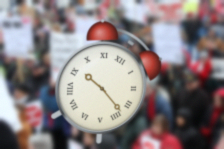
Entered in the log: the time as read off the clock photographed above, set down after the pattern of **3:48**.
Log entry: **9:18**
